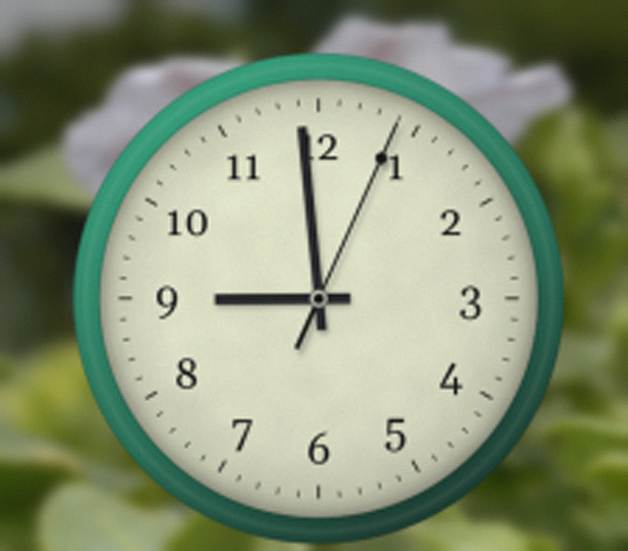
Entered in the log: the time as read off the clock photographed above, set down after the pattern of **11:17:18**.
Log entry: **8:59:04**
